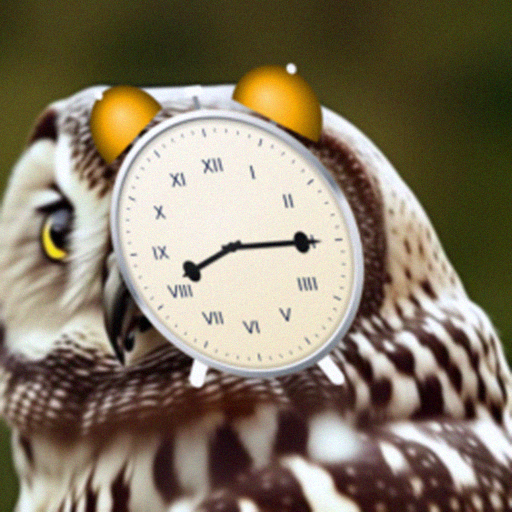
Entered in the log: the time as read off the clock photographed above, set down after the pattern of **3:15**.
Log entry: **8:15**
